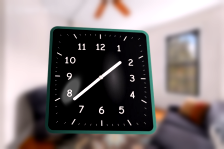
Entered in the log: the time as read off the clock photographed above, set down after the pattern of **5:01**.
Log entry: **1:38**
